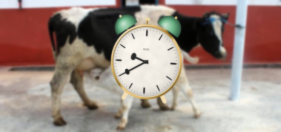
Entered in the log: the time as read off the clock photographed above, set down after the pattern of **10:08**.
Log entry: **9:40**
